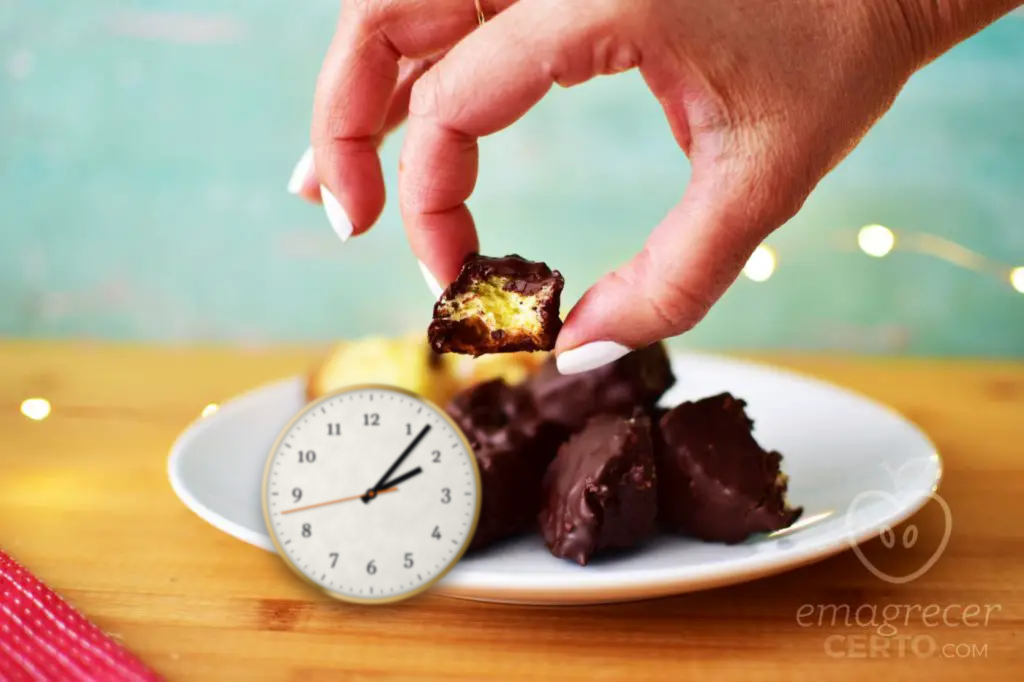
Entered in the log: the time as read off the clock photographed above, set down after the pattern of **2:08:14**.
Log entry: **2:06:43**
